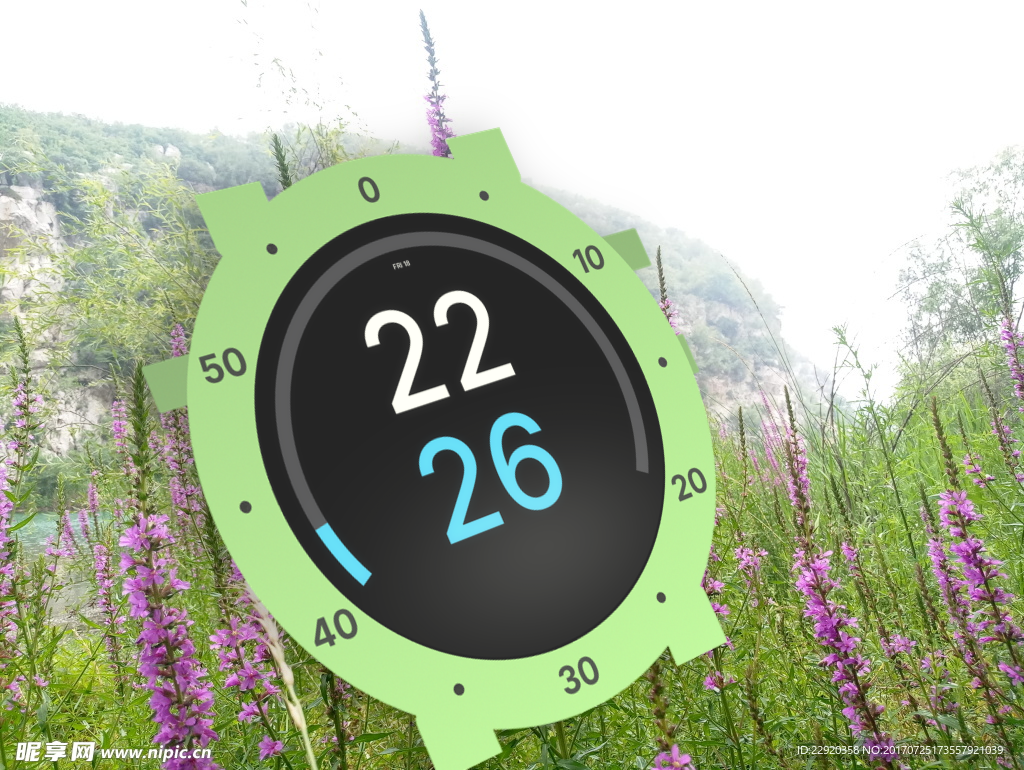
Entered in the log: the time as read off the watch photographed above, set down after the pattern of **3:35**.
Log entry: **22:26**
